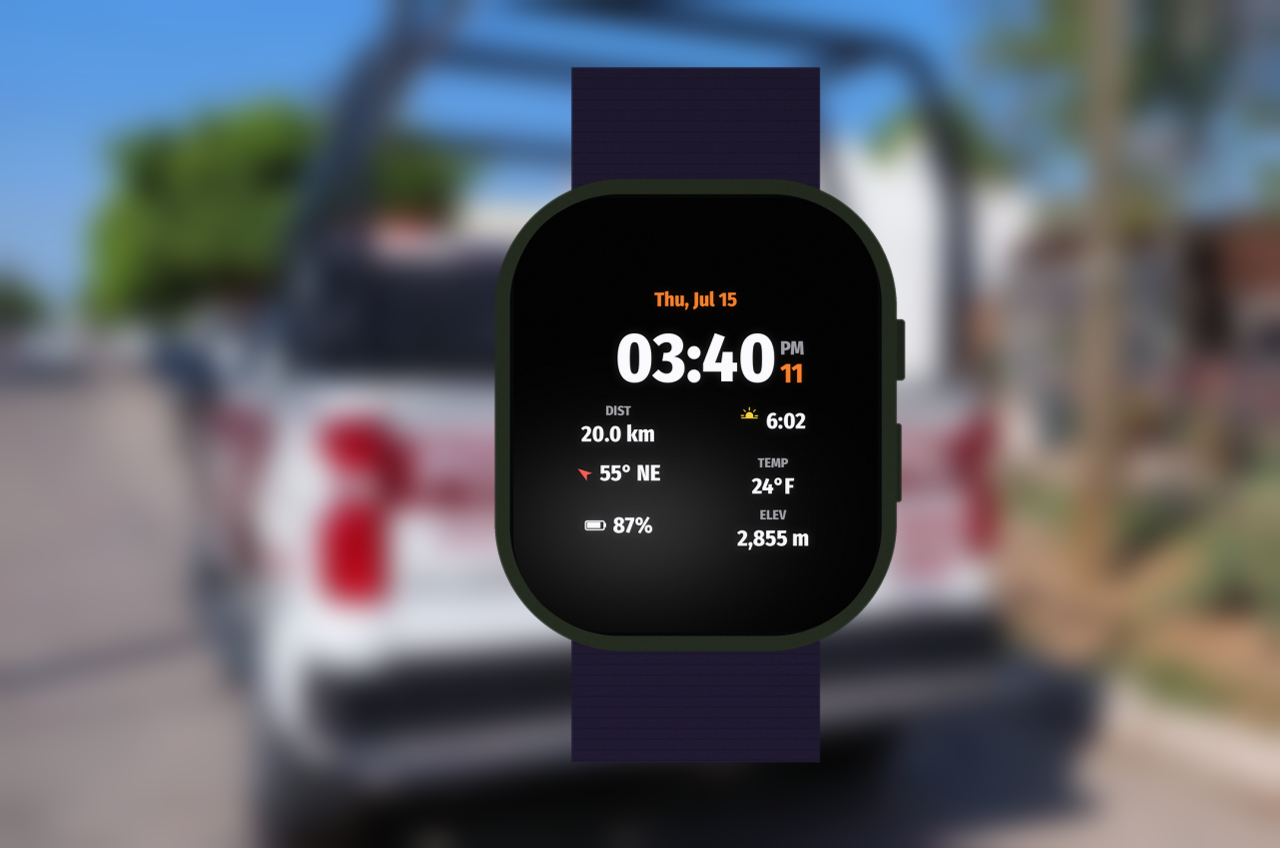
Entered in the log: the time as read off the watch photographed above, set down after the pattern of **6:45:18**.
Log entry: **3:40:11**
